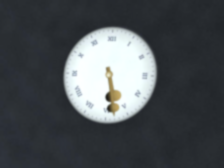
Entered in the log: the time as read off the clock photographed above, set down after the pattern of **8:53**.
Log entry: **5:28**
